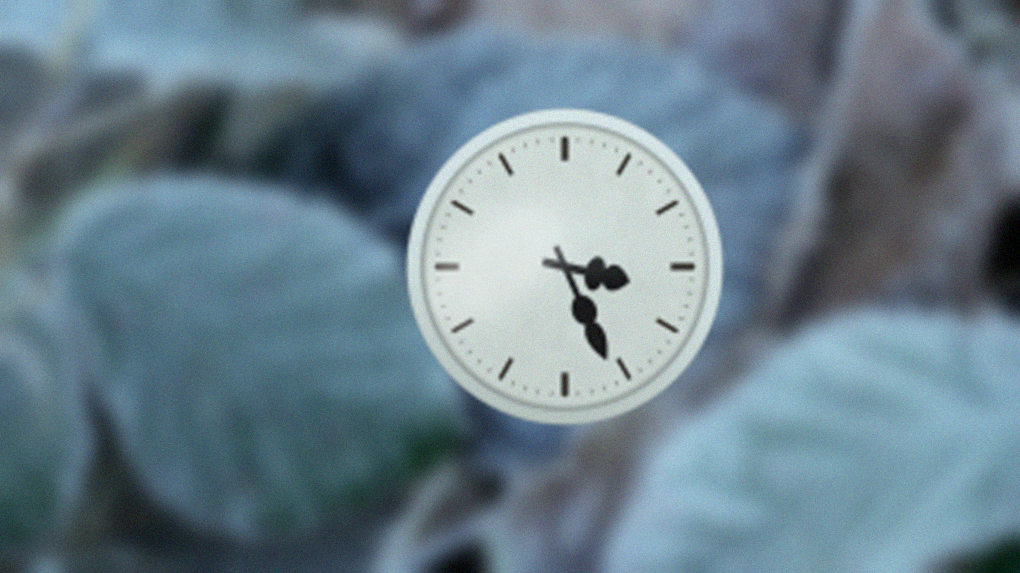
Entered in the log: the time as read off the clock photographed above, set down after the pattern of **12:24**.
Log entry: **3:26**
